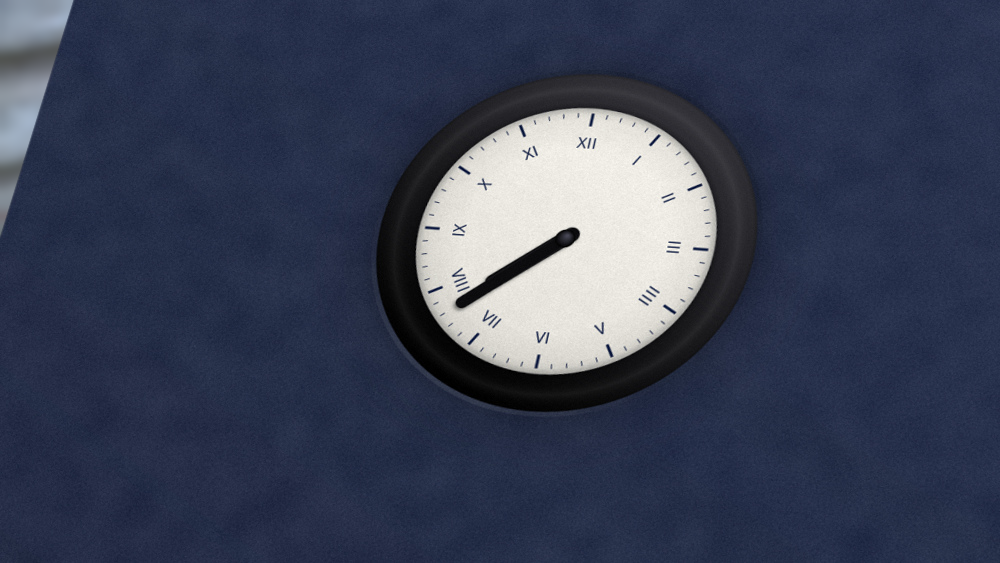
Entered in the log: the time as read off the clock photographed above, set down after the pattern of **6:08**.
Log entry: **7:38**
